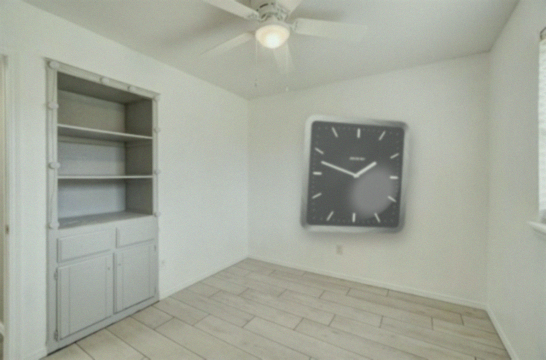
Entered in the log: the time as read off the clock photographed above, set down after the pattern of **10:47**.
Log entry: **1:48**
